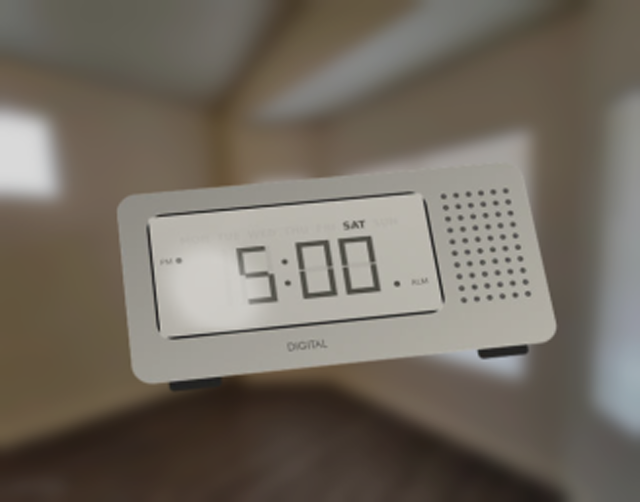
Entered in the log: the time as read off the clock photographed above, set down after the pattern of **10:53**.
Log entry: **5:00**
